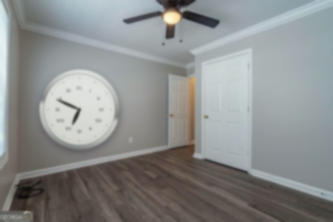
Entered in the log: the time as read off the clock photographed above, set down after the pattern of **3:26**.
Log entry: **6:49**
